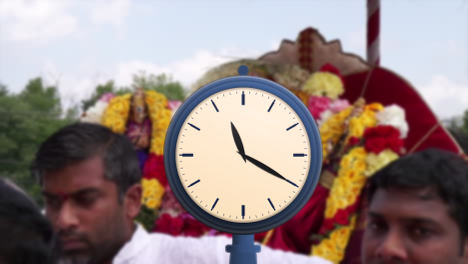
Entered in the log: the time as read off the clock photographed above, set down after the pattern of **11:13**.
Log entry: **11:20**
